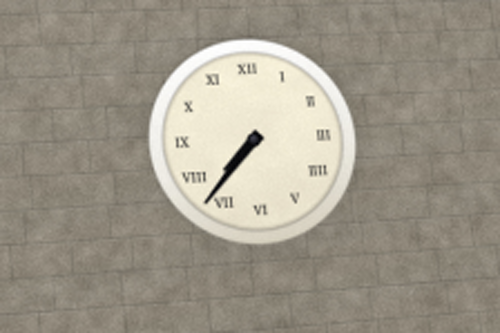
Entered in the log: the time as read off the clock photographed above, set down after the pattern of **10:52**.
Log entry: **7:37**
